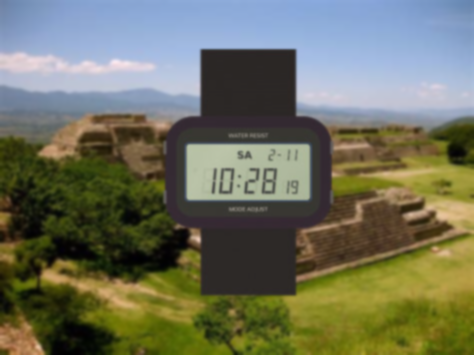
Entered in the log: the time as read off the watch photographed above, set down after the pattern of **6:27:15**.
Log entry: **10:28:19**
